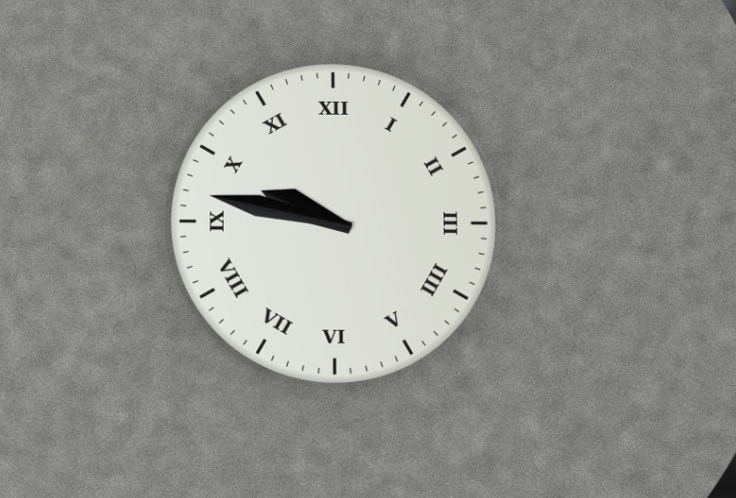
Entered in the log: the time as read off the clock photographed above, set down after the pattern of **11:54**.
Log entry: **9:47**
